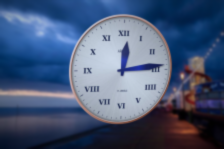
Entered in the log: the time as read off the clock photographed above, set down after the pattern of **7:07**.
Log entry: **12:14**
